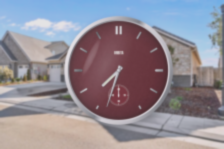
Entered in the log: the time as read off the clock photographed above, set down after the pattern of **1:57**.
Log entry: **7:33**
